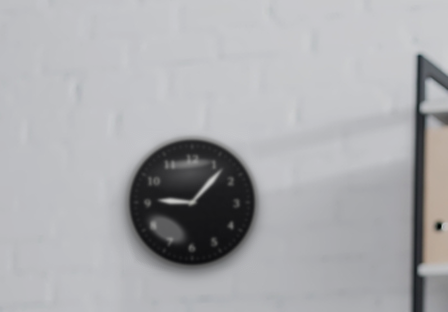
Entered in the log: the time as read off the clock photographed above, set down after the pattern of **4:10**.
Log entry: **9:07**
